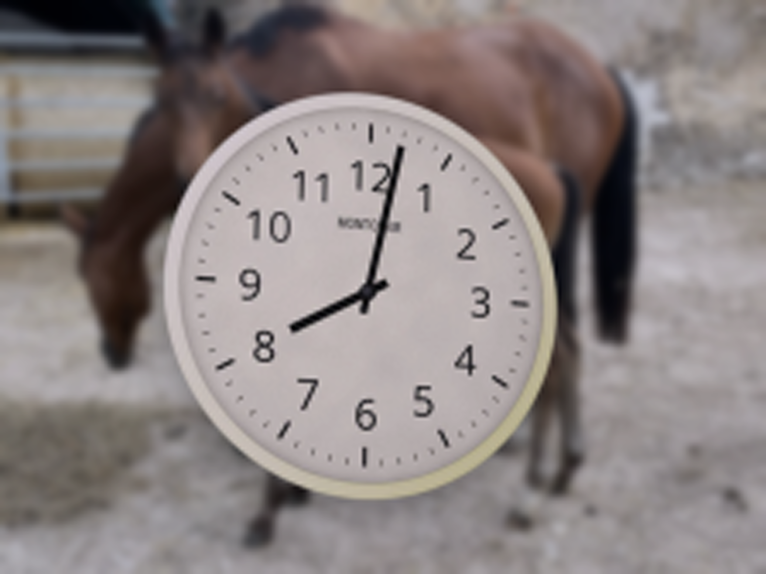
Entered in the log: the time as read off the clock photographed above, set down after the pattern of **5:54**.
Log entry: **8:02**
